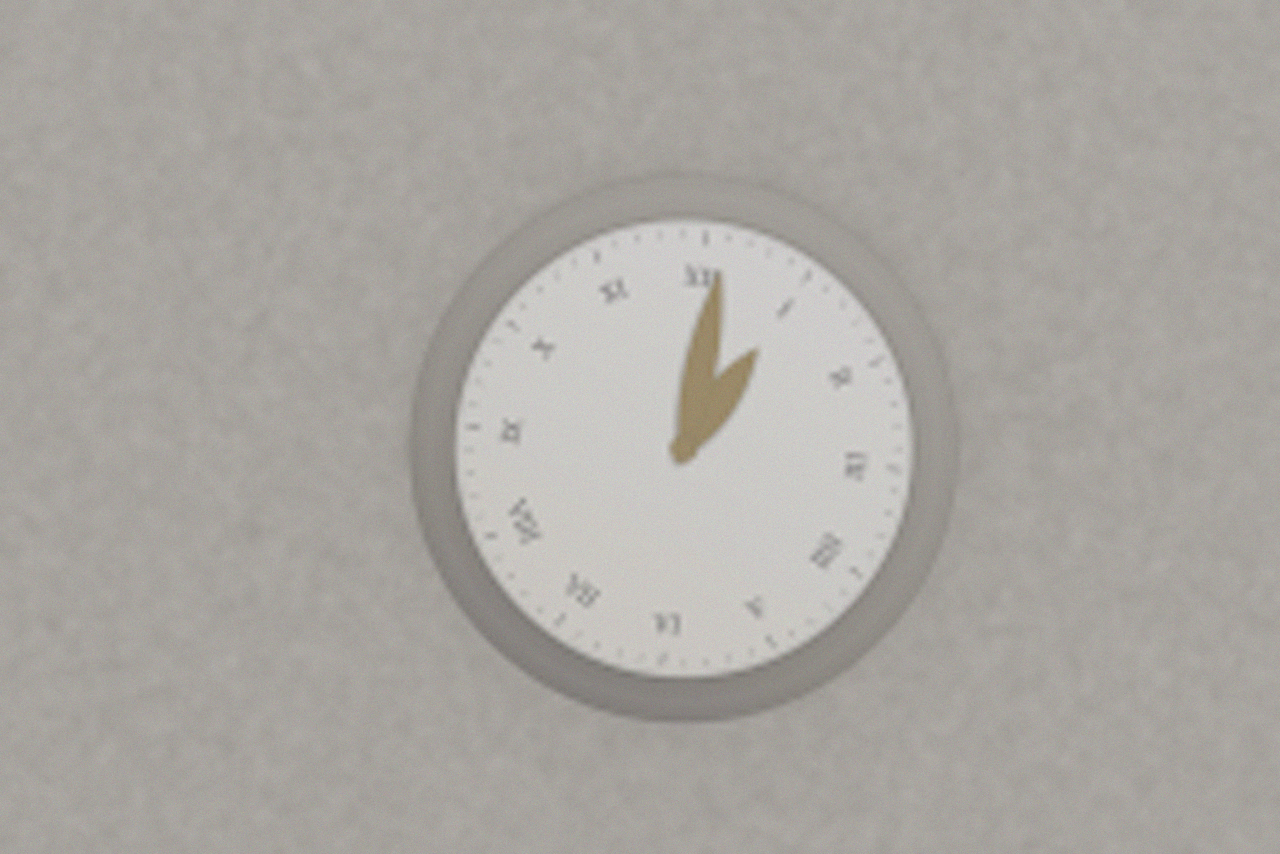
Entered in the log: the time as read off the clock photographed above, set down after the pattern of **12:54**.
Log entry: **1:01**
